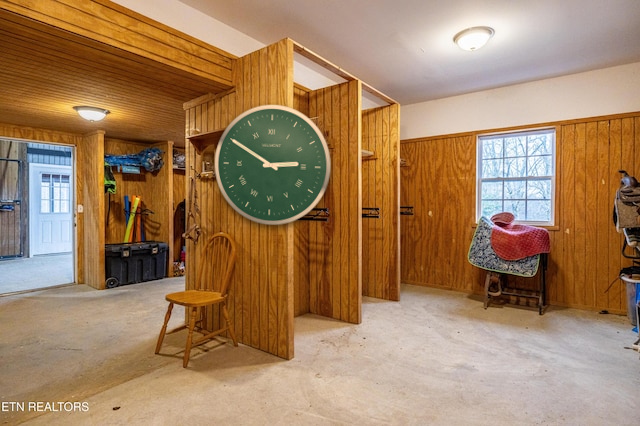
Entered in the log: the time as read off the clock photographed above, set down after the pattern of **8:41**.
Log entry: **2:50**
